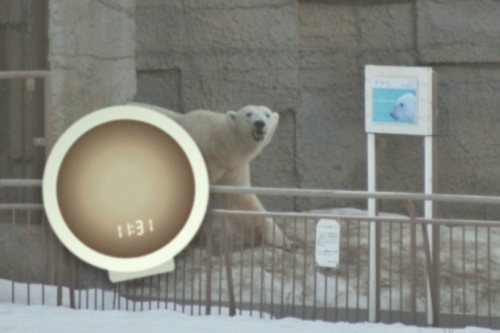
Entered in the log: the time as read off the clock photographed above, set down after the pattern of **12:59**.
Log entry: **11:31**
